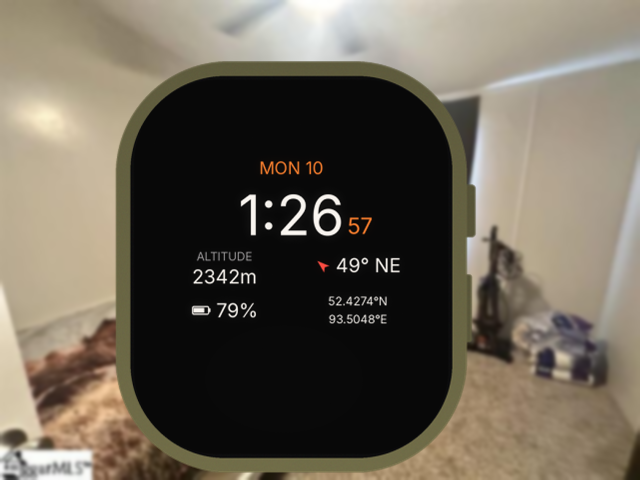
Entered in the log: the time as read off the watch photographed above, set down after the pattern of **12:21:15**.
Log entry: **1:26:57**
